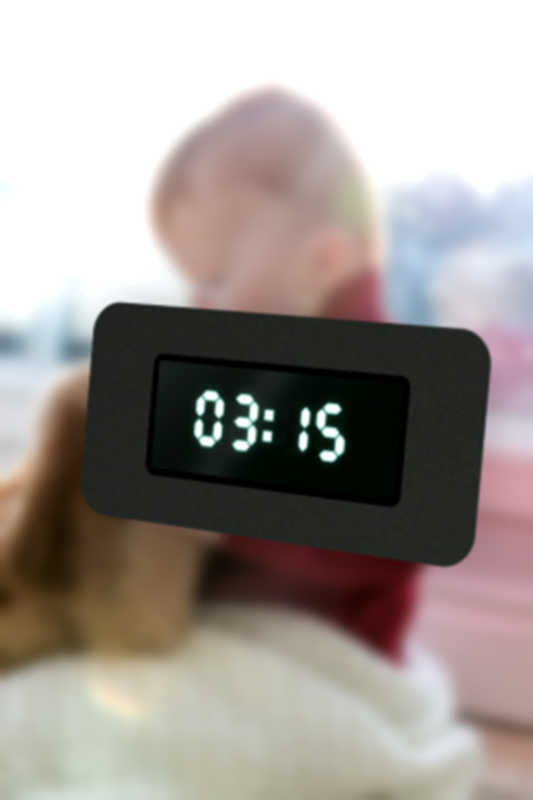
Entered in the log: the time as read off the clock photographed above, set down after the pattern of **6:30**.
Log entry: **3:15**
